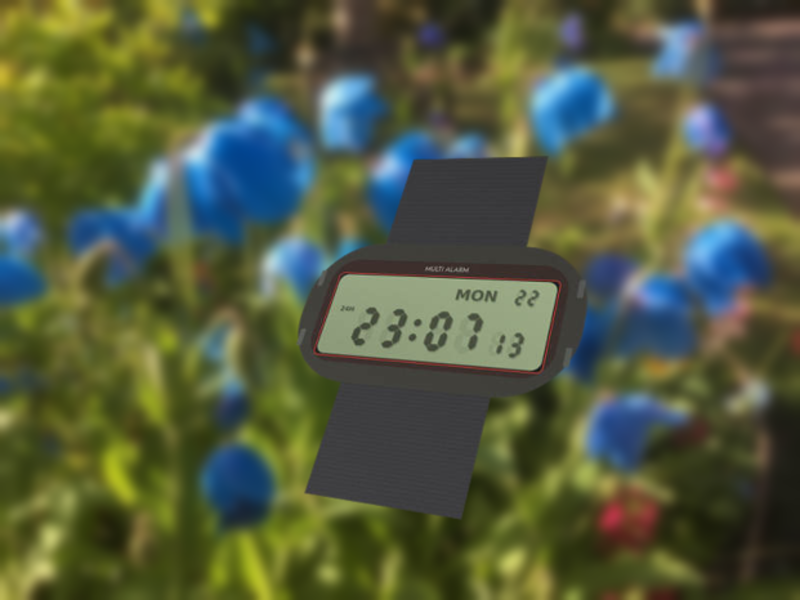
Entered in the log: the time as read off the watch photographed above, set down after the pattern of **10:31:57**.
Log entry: **23:07:13**
